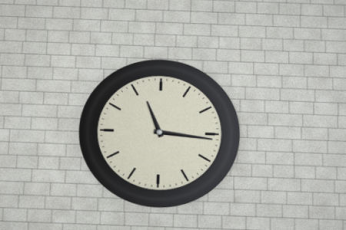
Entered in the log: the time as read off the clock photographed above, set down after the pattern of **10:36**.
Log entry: **11:16**
